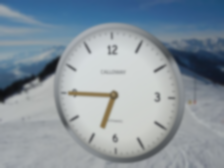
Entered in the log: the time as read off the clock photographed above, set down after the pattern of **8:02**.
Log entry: **6:45**
